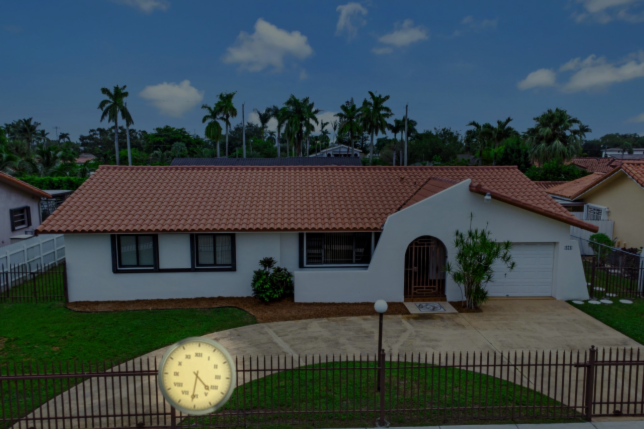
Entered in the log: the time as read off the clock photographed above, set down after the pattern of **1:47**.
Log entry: **4:31**
